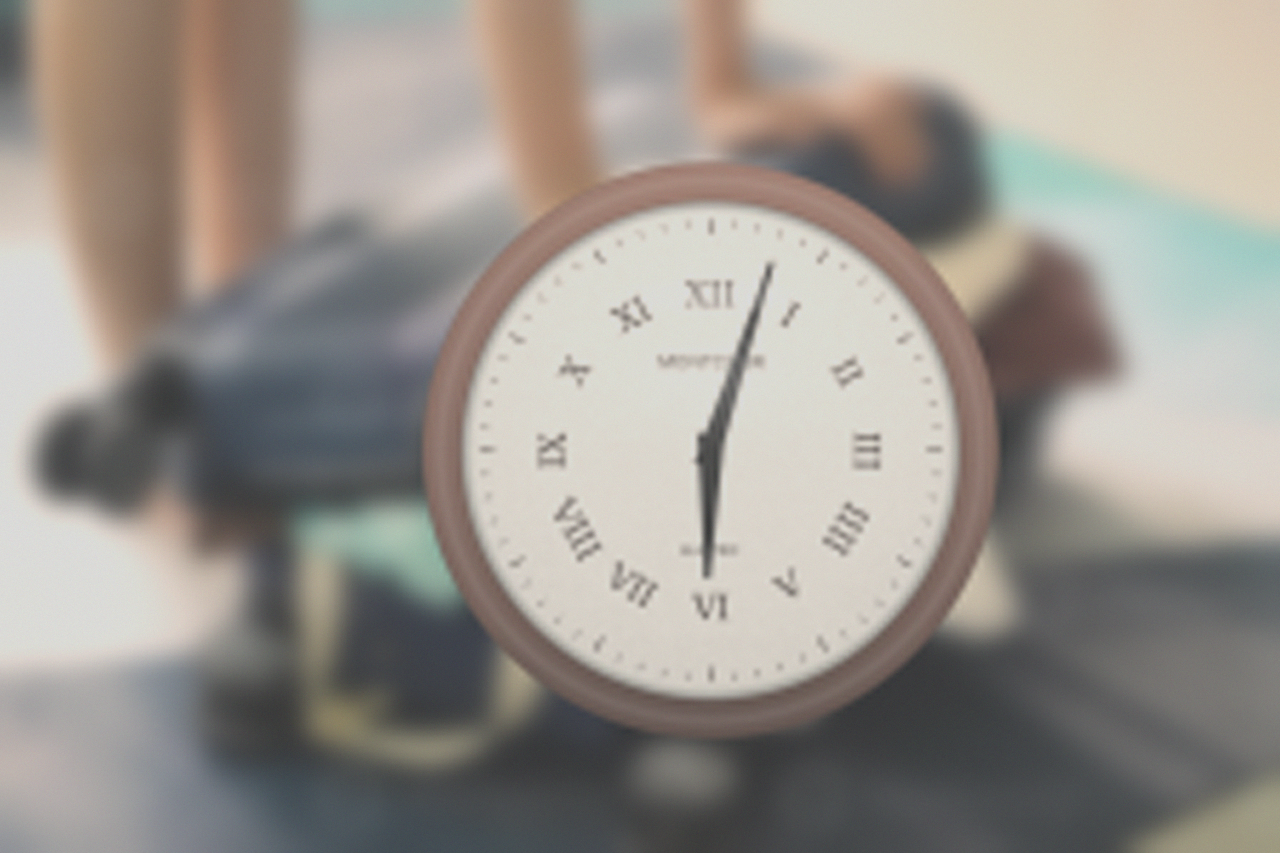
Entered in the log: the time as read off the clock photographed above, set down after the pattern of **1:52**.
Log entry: **6:03**
